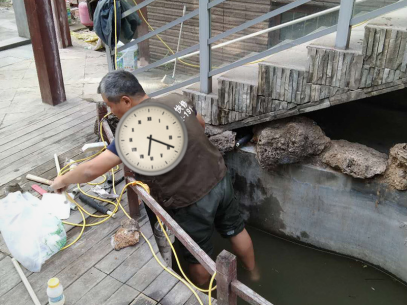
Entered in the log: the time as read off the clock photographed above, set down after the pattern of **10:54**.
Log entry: **6:19**
